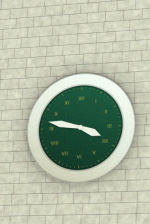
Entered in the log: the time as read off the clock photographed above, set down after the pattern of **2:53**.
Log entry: **3:47**
